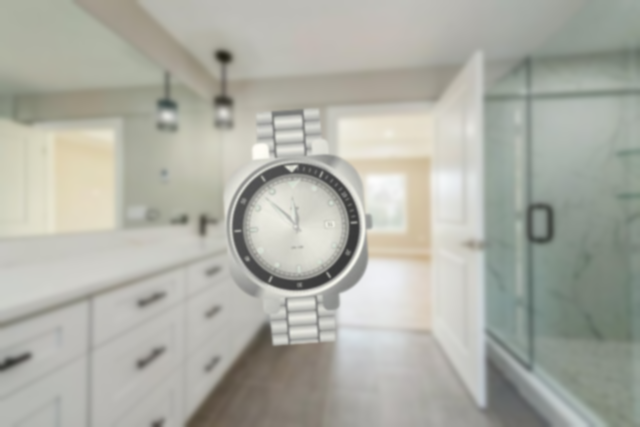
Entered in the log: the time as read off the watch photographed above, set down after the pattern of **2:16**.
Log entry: **11:53**
